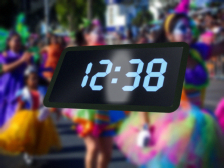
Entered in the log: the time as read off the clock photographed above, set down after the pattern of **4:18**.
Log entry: **12:38**
